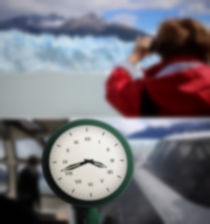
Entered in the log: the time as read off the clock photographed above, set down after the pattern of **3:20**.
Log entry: **3:42**
